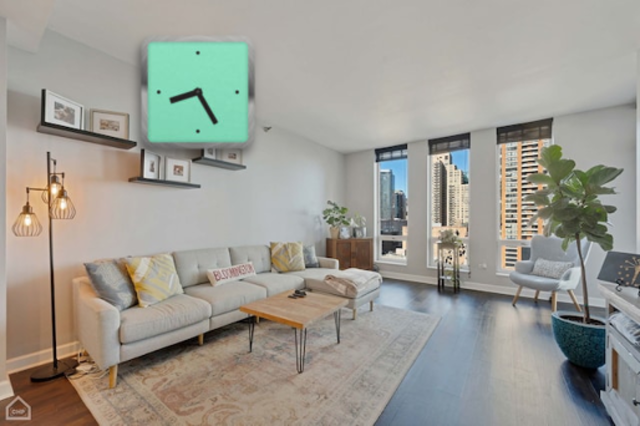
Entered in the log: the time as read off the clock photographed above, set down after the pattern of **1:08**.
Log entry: **8:25**
